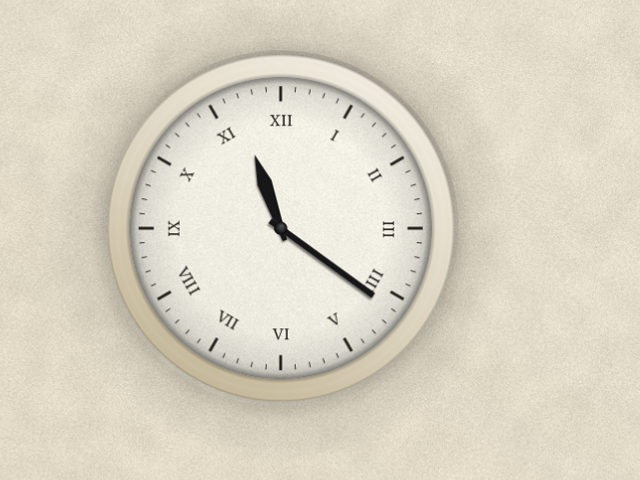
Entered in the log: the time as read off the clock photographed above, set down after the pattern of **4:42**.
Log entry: **11:21**
